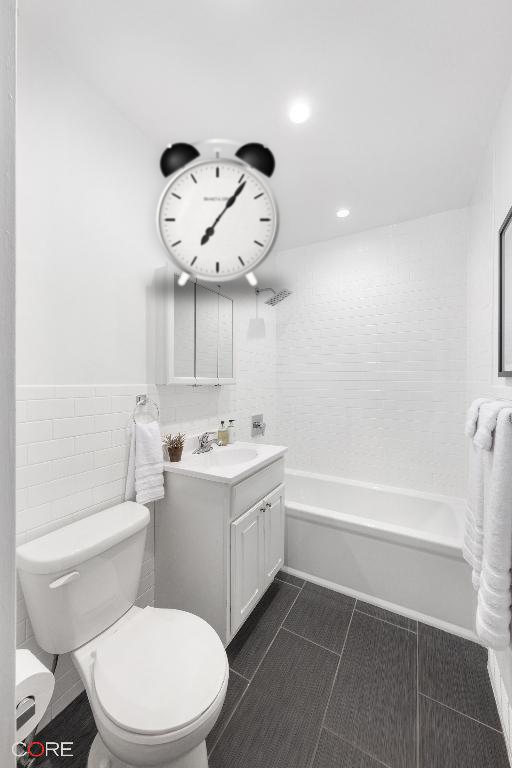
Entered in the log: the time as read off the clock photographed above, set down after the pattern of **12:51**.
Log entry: **7:06**
